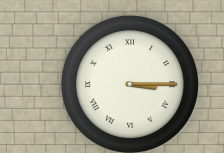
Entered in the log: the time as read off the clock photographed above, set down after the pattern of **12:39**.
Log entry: **3:15**
